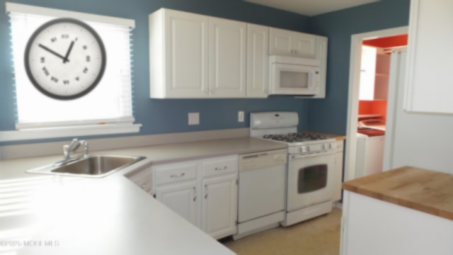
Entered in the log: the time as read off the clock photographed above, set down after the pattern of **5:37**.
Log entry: **12:50**
